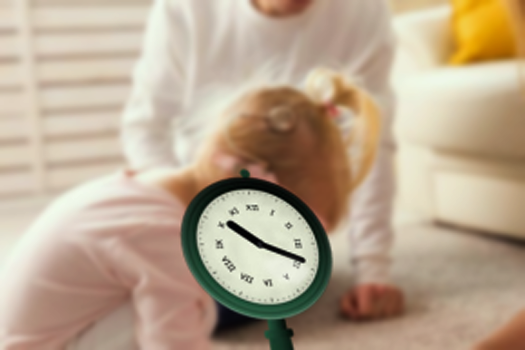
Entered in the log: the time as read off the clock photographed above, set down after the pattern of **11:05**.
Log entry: **10:19**
